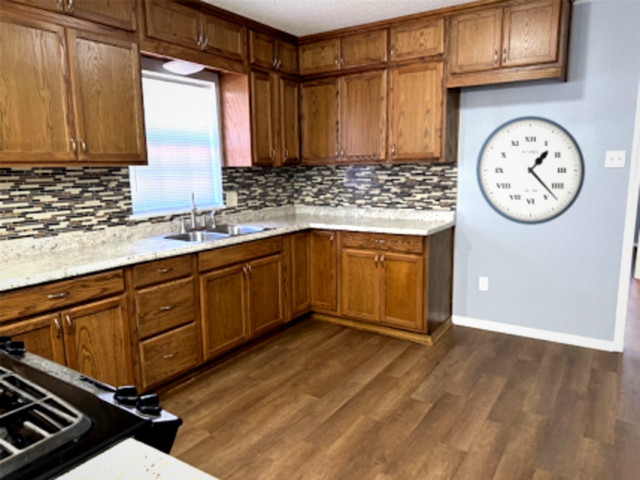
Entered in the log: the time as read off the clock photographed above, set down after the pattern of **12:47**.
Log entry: **1:23**
